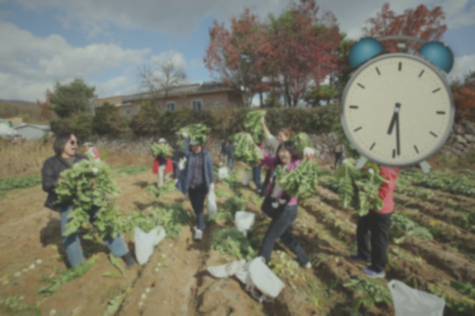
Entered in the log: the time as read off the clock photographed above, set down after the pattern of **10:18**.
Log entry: **6:29**
